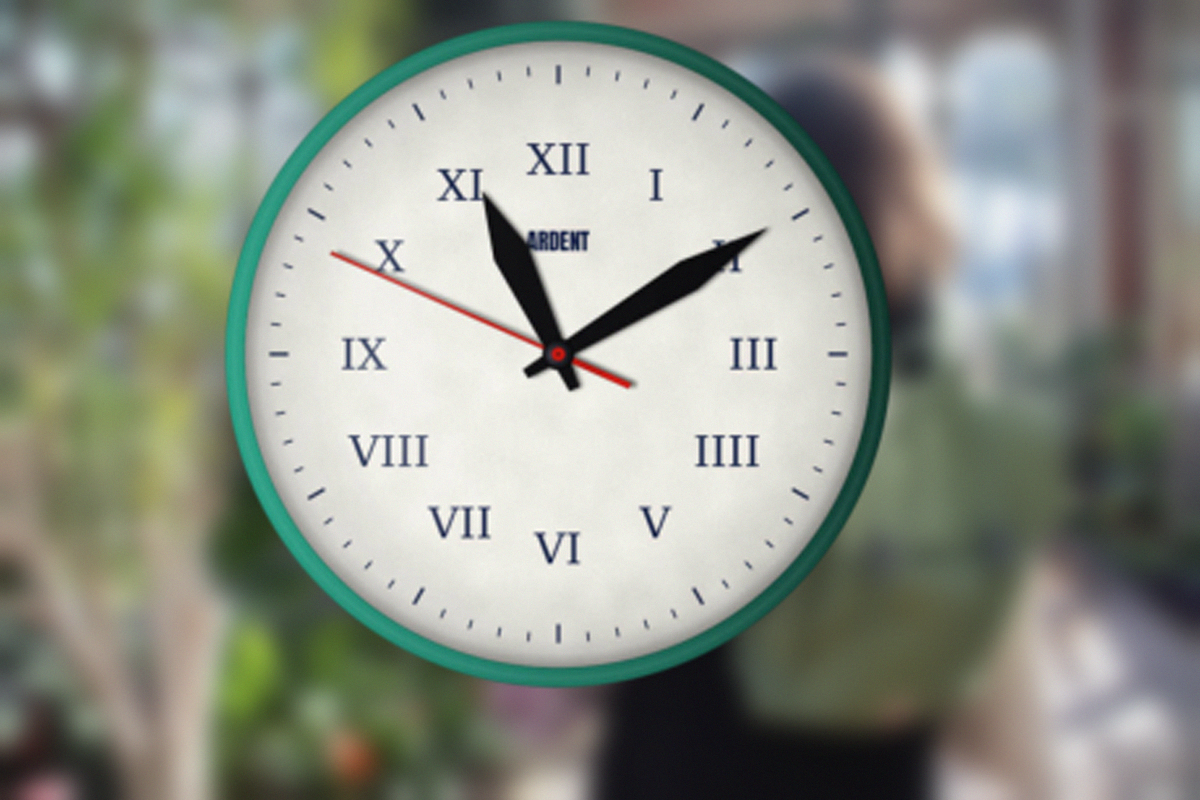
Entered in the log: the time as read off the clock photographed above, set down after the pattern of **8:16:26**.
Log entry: **11:09:49**
